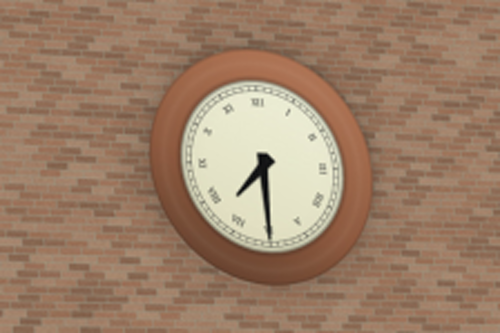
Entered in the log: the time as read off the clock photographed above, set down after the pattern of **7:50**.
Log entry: **7:30**
